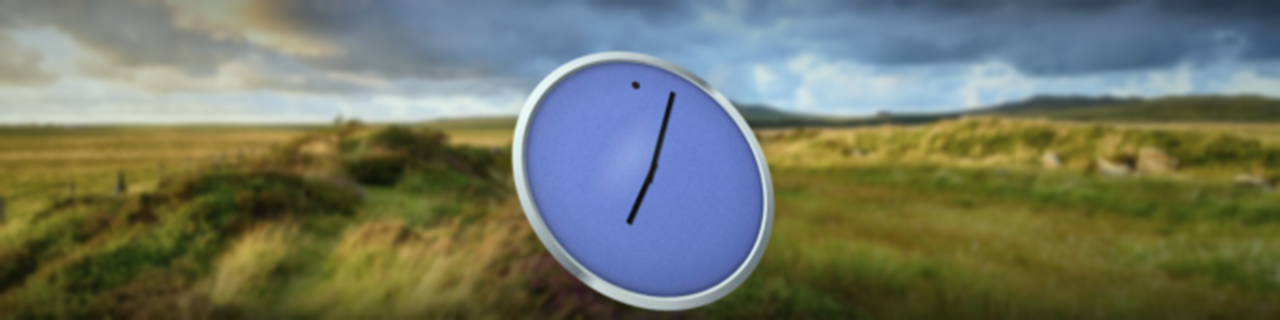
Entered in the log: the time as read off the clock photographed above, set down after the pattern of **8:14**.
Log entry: **7:04**
